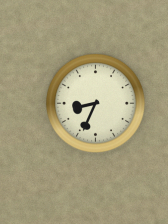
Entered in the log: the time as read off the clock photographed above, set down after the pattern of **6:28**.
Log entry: **8:34**
